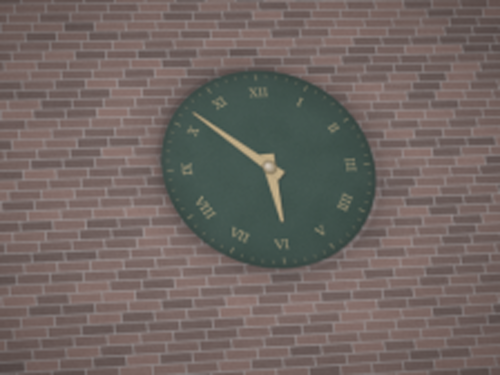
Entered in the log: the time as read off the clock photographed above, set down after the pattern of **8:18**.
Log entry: **5:52**
